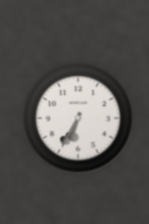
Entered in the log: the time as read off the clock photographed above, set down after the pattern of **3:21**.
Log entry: **6:35**
